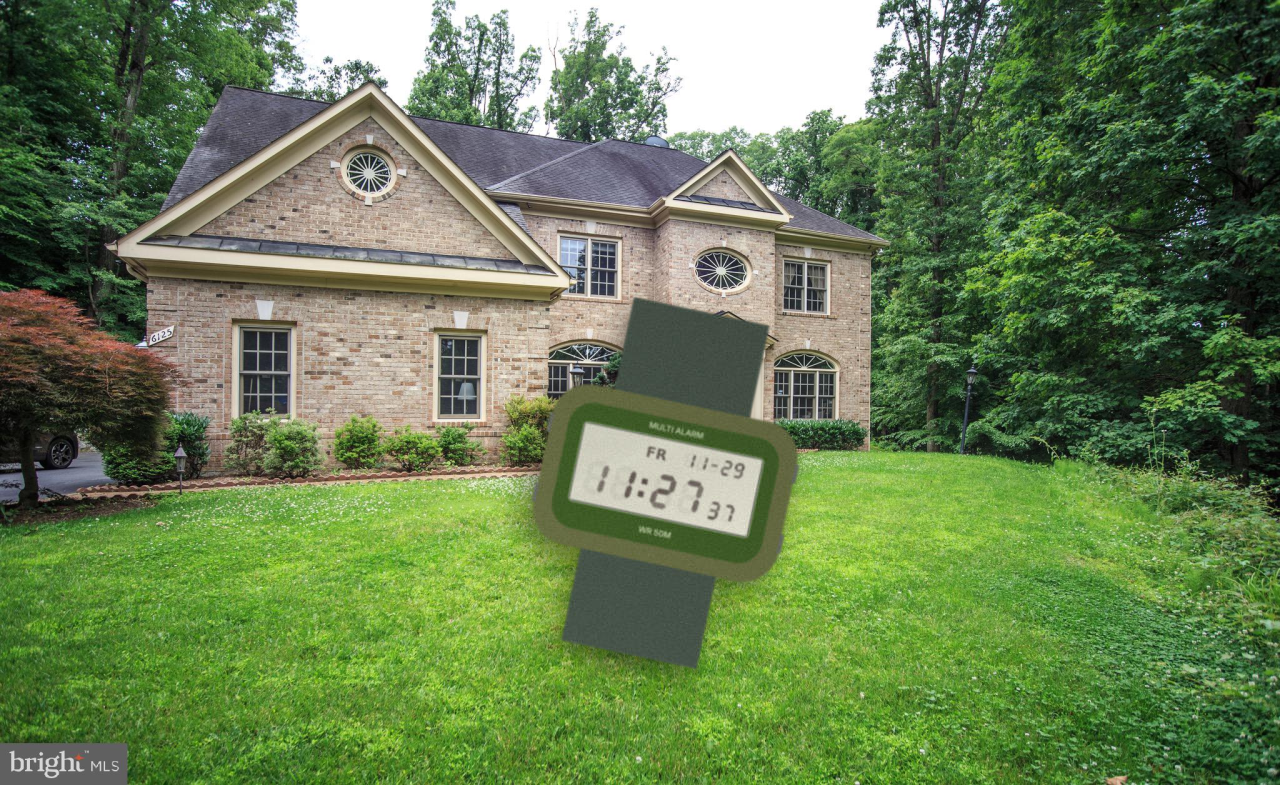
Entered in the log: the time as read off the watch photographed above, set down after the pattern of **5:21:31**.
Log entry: **11:27:37**
